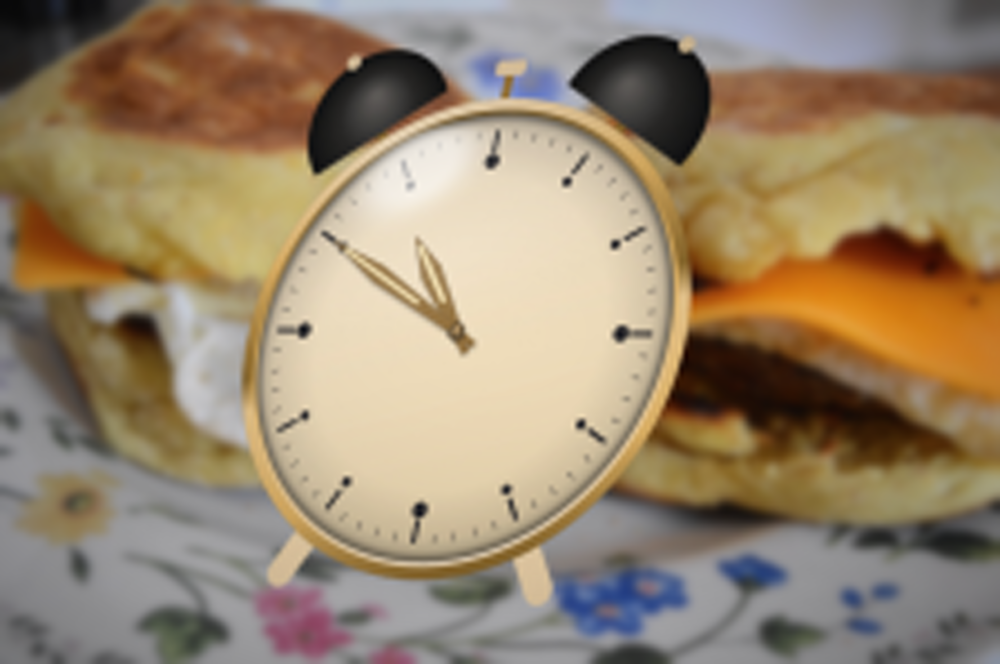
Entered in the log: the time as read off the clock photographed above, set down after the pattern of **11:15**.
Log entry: **10:50**
